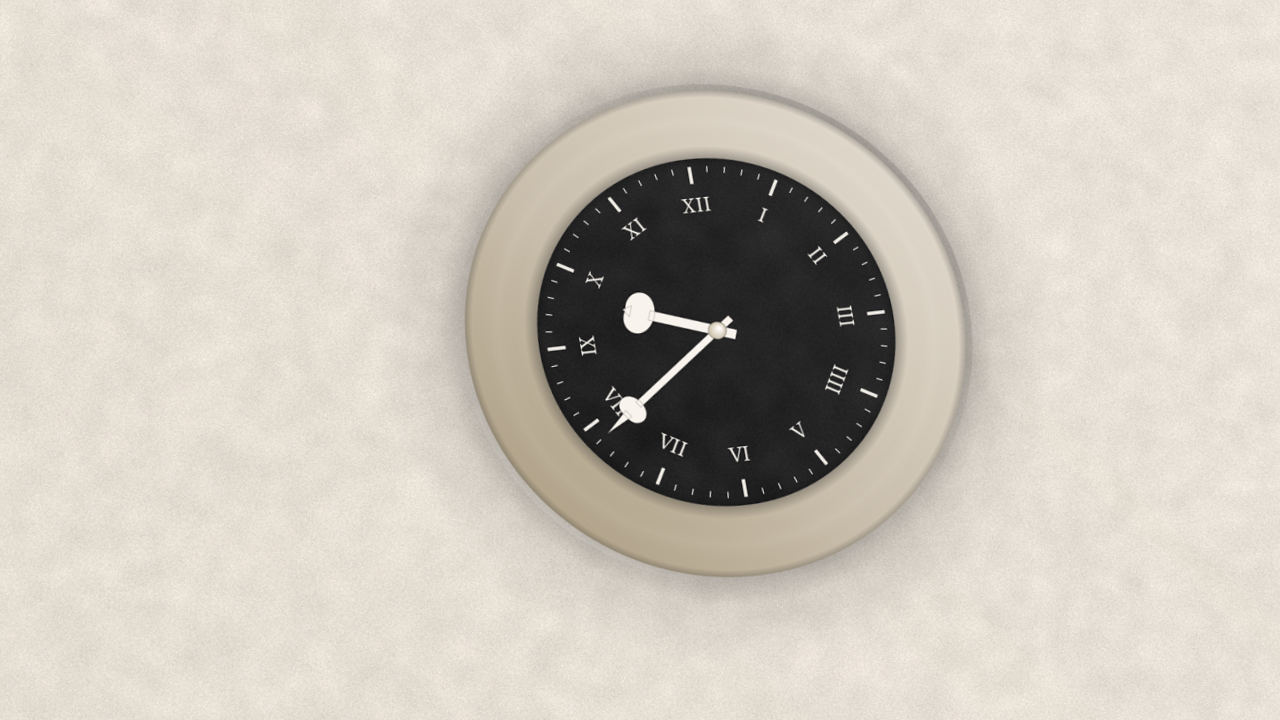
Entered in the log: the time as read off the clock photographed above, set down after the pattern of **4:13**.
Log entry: **9:39**
